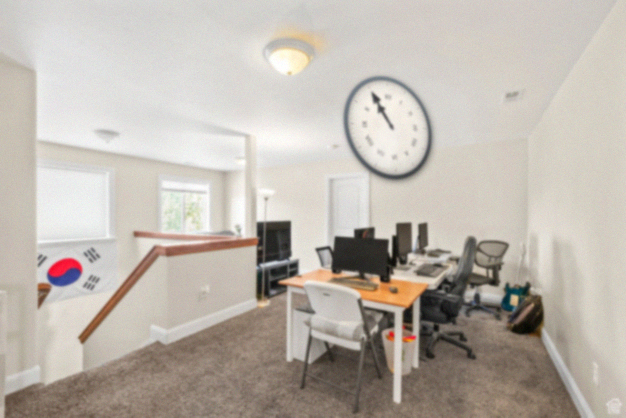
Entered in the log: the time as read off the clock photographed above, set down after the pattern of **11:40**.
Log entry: **10:55**
